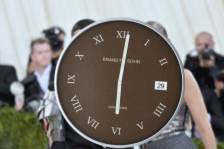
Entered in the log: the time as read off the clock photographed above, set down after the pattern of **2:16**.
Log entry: **6:01**
